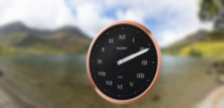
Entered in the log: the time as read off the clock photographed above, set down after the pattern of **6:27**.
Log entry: **2:11**
